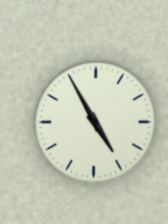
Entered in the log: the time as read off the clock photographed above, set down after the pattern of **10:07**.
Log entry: **4:55**
